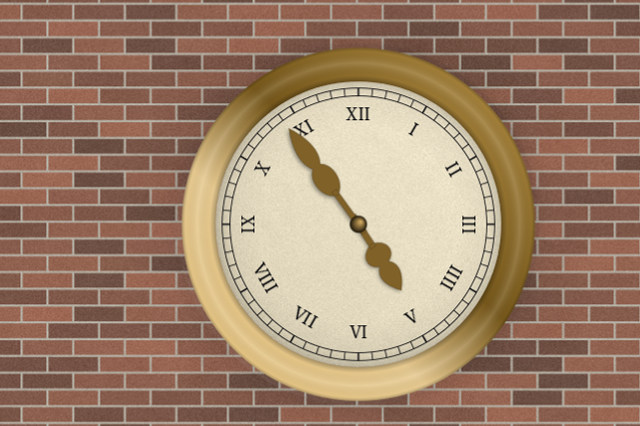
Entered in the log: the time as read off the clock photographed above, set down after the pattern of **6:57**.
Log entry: **4:54**
